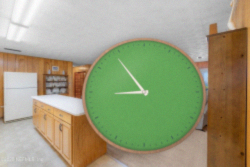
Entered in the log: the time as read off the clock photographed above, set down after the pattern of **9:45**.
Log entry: **8:54**
